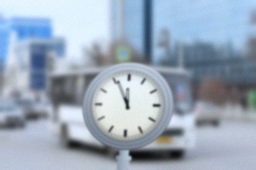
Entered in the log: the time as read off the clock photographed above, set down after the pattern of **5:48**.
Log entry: **11:56**
